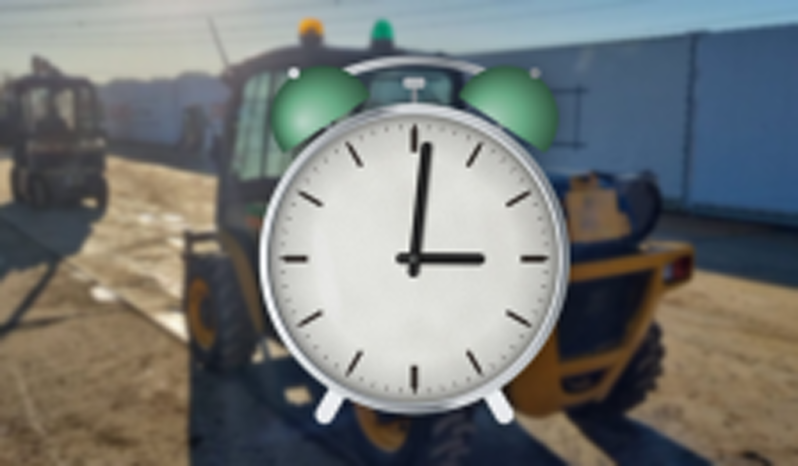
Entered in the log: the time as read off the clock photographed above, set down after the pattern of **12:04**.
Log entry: **3:01**
